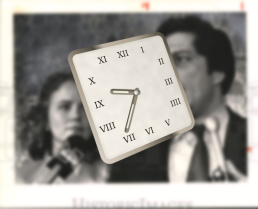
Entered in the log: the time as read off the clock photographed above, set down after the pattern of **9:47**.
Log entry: **9:36**
